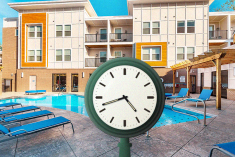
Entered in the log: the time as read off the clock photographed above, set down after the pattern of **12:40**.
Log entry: **4:42**
